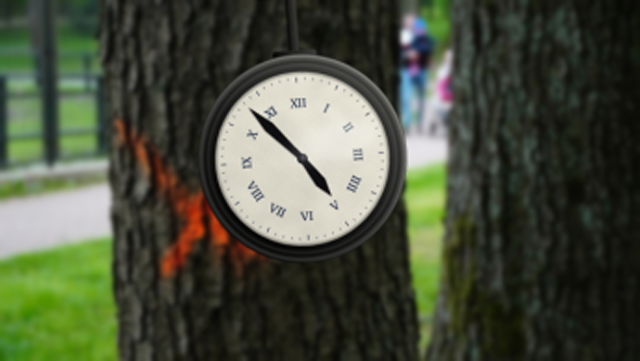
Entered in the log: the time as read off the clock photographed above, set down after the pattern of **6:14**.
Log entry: **4:53**
